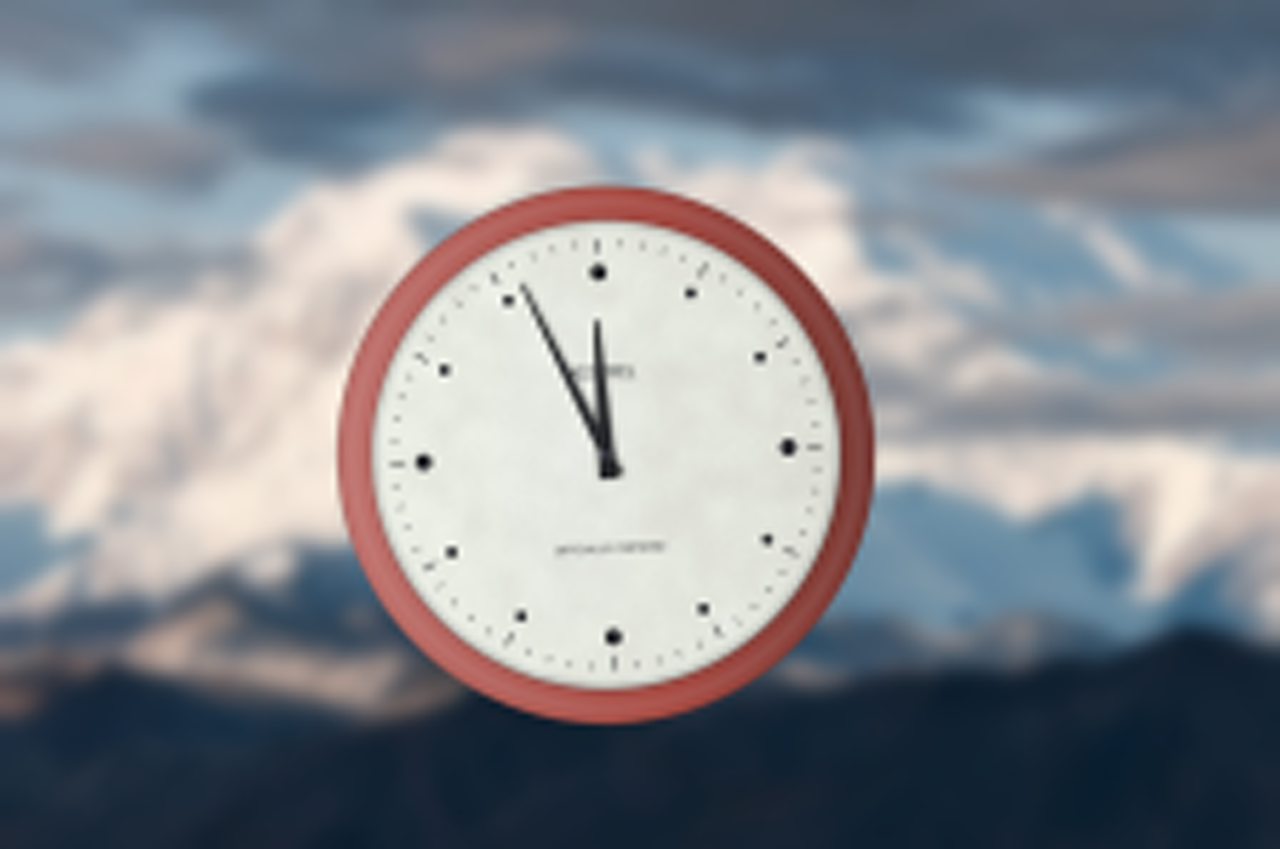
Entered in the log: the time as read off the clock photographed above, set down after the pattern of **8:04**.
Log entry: **11:56**
